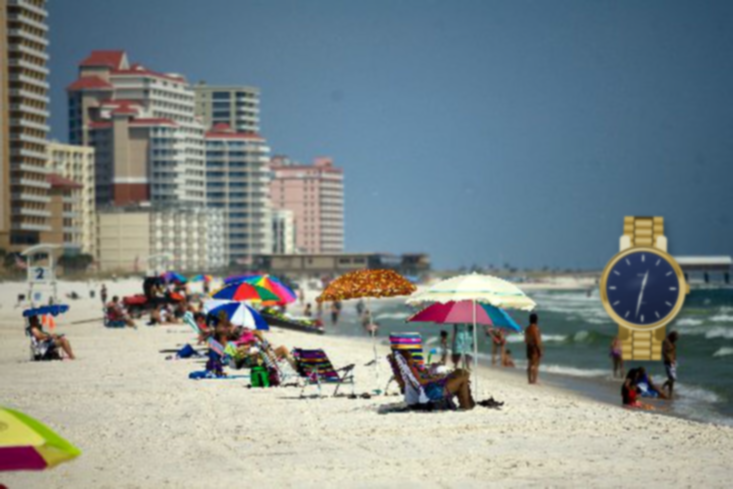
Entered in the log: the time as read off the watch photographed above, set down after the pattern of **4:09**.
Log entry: **12:32**
